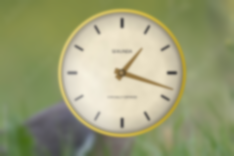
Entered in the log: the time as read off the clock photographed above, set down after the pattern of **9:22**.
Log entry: **1:18**
